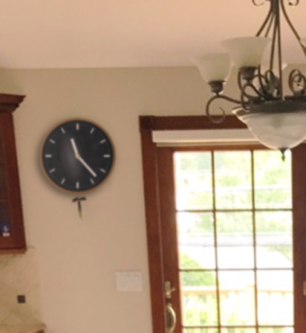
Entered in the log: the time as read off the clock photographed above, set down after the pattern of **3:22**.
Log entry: **11:23**
